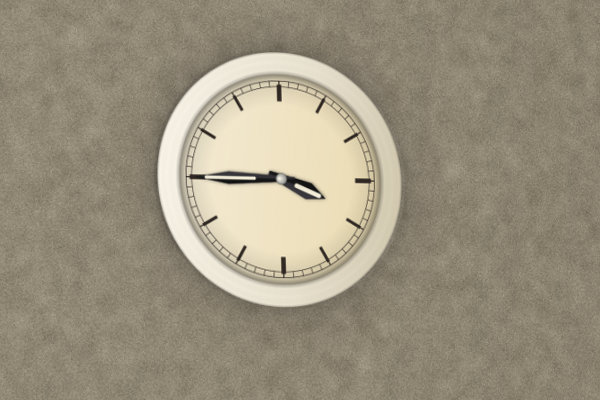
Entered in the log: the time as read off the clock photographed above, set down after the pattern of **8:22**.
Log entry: **3:45**
